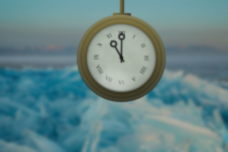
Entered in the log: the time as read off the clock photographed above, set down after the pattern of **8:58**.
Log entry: **11:00**
